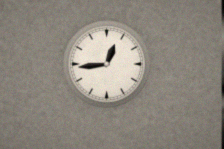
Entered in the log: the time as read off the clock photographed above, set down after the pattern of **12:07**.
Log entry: **12:44**
